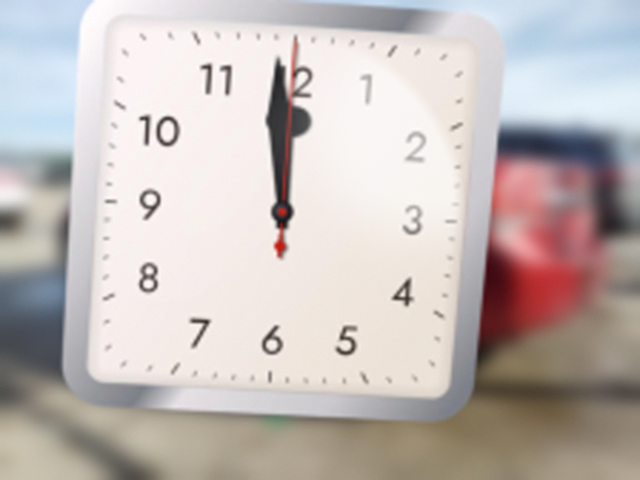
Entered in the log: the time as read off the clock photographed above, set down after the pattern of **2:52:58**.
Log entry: **11:59:00**
